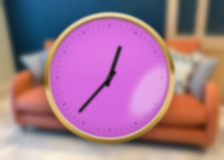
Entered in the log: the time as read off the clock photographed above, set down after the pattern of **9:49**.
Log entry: **12:37**
